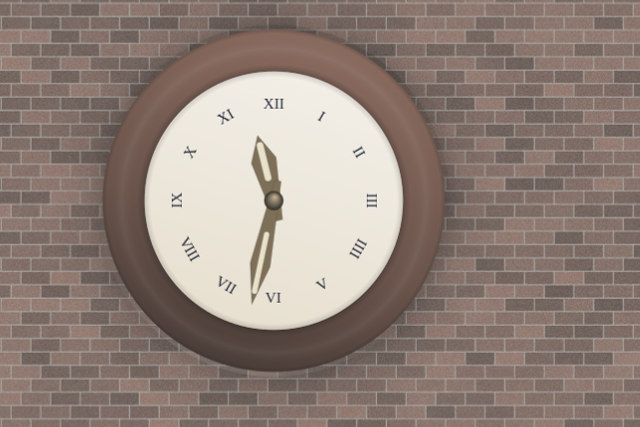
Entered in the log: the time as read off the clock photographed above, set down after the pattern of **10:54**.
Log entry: **11:32**
